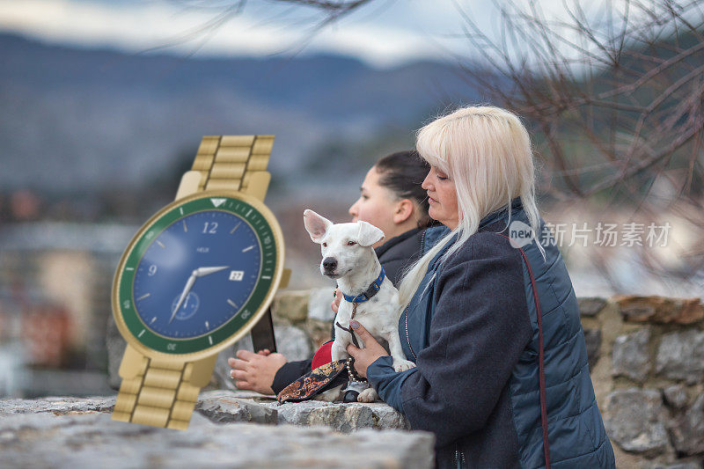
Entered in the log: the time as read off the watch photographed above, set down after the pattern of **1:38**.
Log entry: **2:32**
